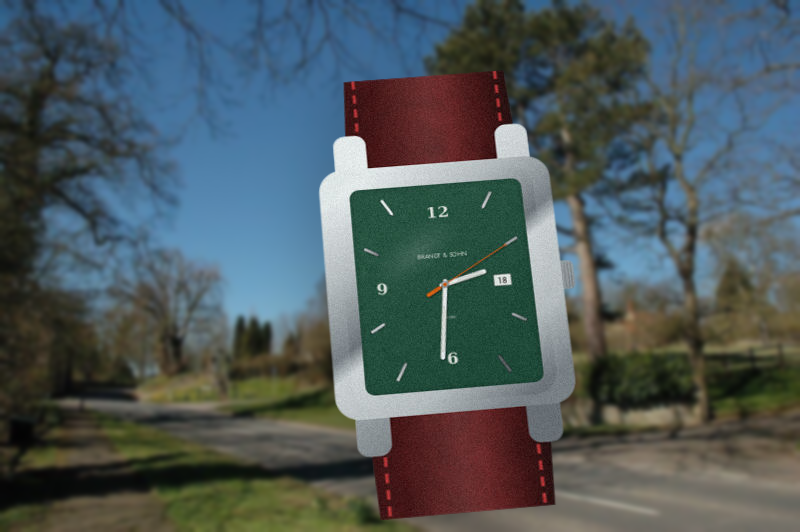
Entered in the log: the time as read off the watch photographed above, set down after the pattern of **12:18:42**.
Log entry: **2:31:10**
